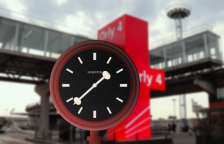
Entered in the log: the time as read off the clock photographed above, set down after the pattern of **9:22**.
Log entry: **1:38**
